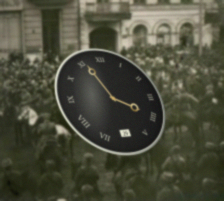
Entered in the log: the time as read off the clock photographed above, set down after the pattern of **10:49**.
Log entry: **3:56**
